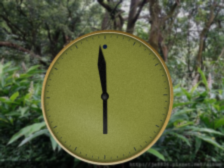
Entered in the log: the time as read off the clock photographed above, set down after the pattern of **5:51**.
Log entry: **5:59**
